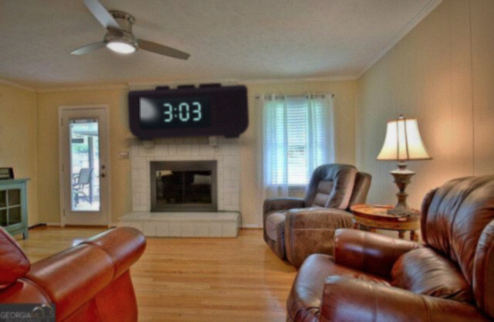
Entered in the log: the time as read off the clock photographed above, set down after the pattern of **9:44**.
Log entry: **3:03**
